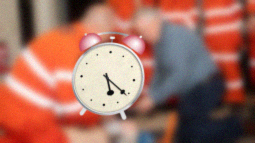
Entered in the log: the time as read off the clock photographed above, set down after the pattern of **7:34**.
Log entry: **5:21**
